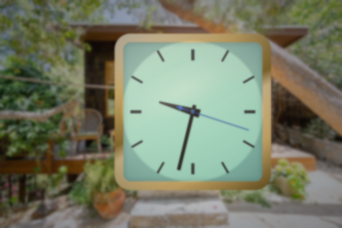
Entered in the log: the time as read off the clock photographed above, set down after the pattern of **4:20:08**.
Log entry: **9:32:18**
